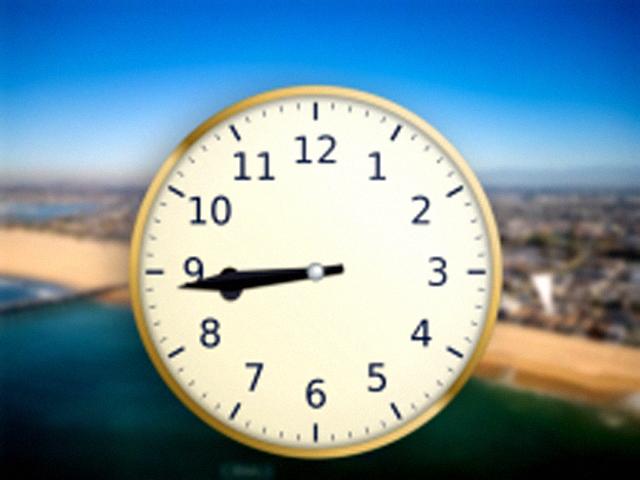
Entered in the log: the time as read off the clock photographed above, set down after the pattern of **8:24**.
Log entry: **8:44**
